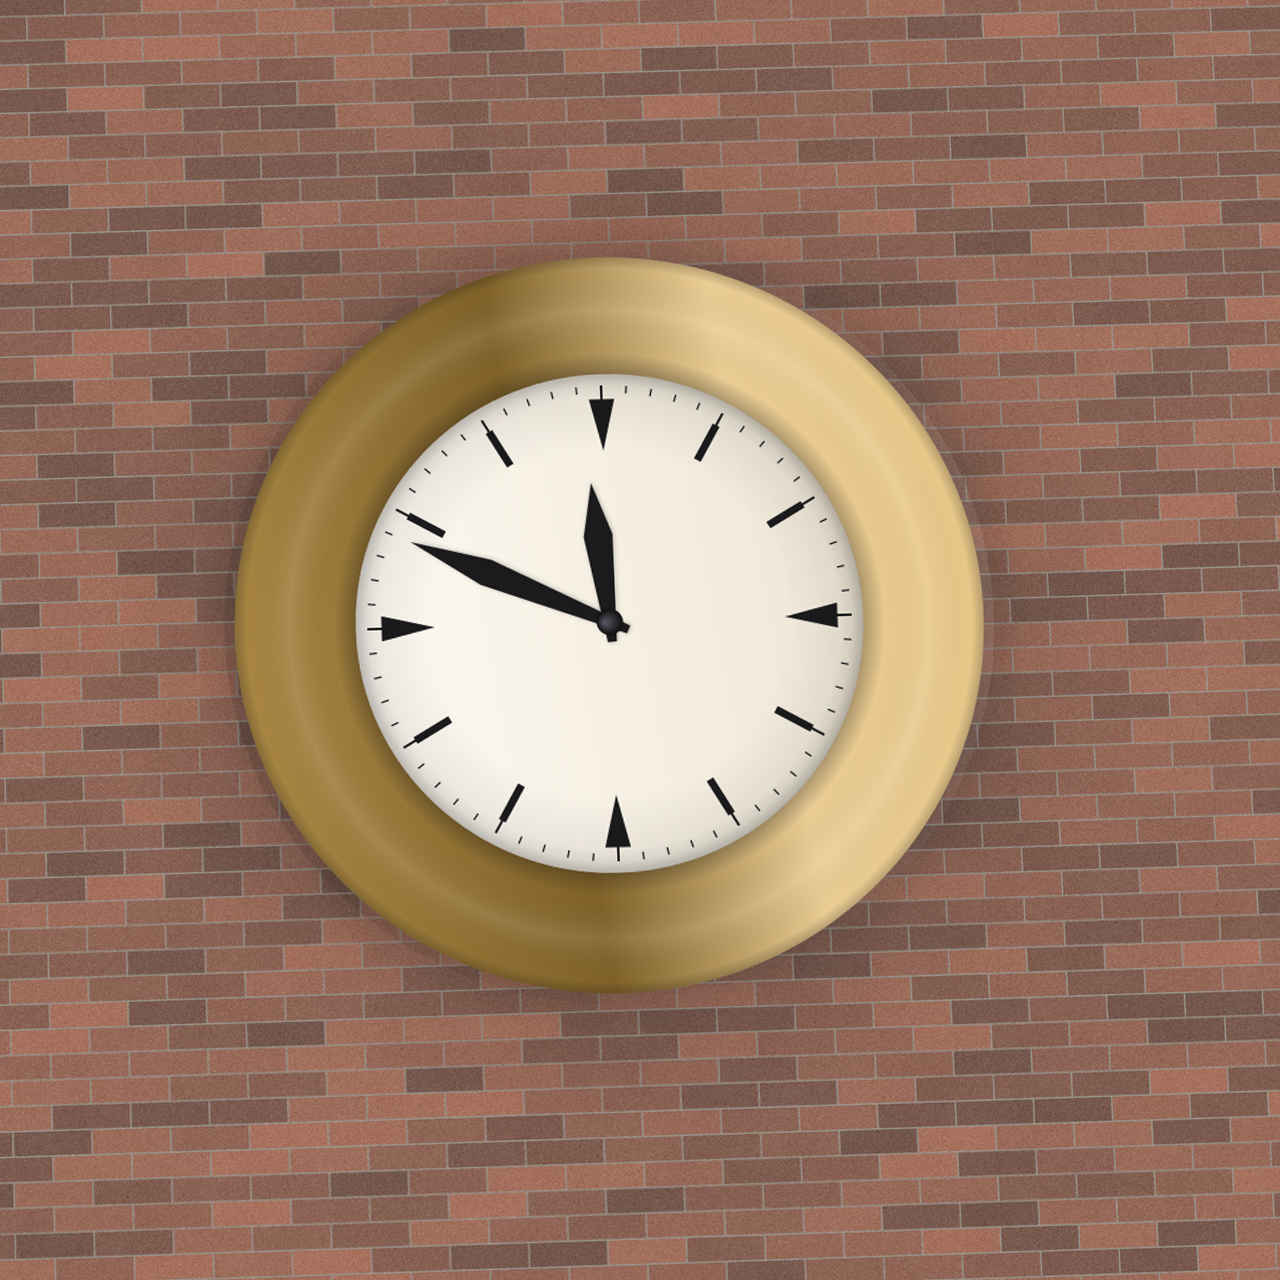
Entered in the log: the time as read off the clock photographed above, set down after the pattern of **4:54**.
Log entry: **11:49**
